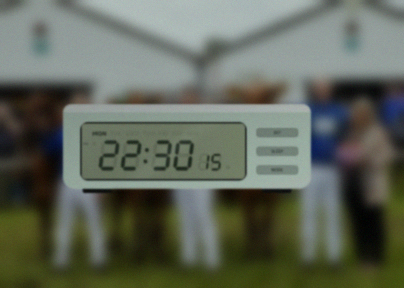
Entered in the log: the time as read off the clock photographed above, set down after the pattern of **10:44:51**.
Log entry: **22:30:15**
